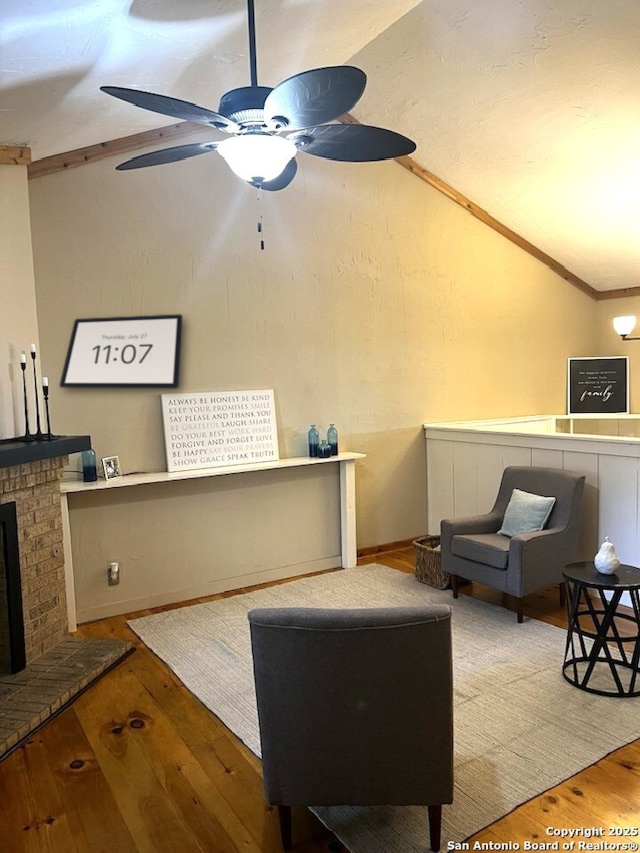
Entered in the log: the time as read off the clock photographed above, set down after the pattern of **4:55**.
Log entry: **11:07**
